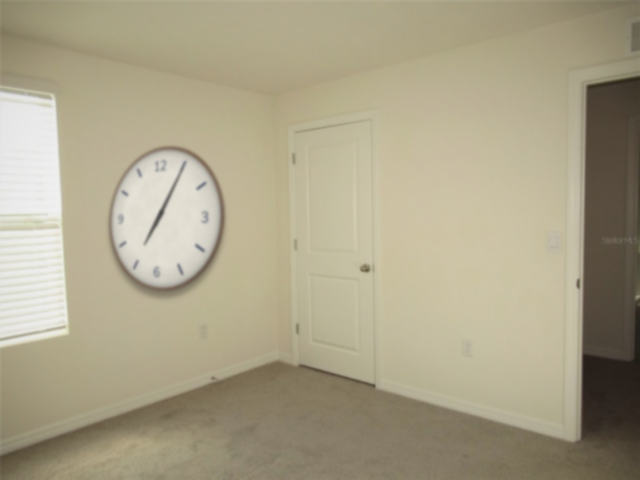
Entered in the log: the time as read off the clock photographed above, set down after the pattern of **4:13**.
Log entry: **7:05**
